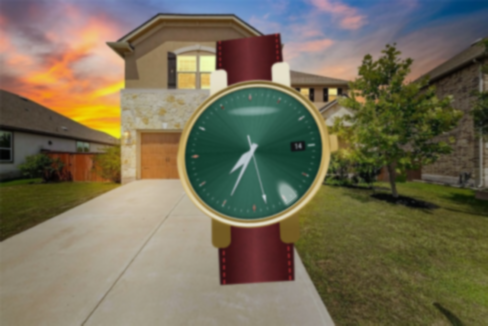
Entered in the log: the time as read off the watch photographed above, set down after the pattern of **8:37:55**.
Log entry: **7:34:28**
